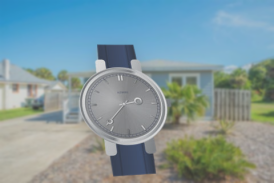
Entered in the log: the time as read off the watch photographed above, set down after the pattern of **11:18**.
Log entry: **2:37**
